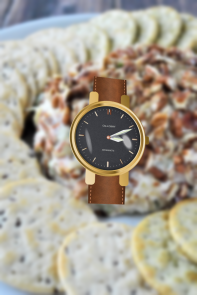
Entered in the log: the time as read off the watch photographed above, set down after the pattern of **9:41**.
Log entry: **3:11**
